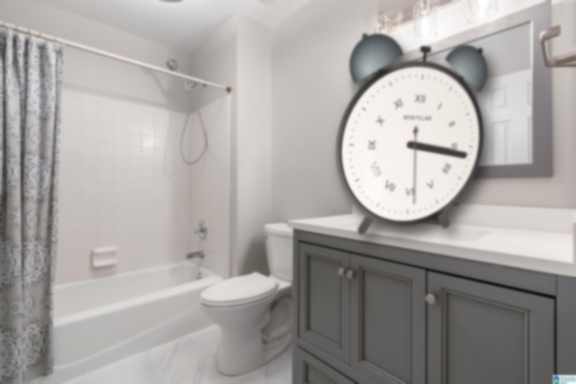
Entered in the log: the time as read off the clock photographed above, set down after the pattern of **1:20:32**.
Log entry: **3:16:29**
